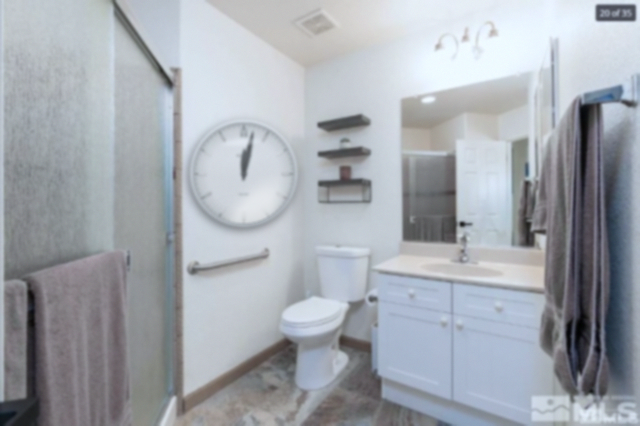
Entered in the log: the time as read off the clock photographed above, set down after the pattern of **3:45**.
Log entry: **12:02**
